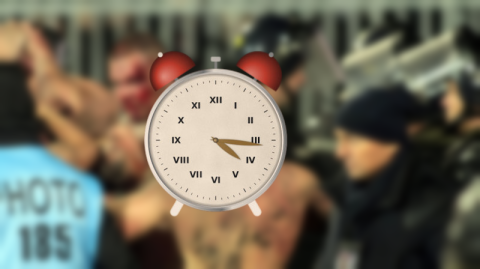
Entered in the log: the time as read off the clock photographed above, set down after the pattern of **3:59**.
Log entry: **4:16**
